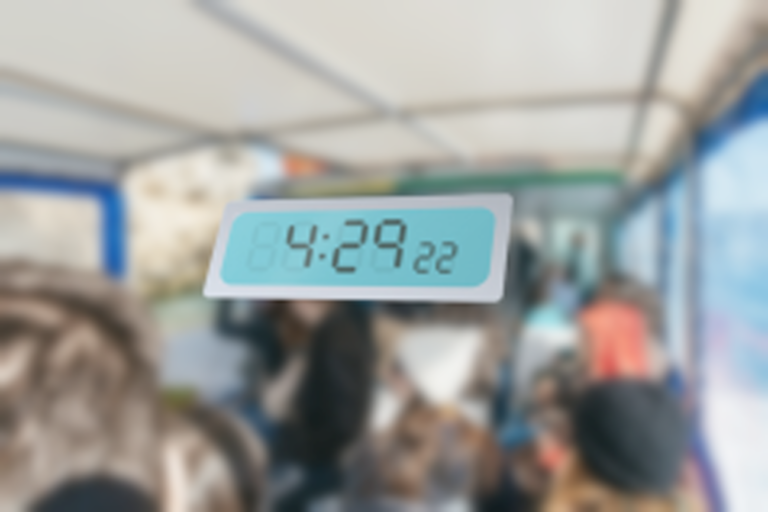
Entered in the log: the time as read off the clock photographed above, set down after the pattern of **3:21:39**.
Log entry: **4:29:22**
